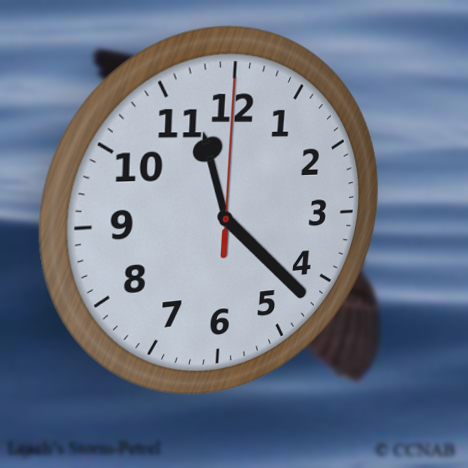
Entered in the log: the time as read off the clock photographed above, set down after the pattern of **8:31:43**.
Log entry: **11:22:00**
